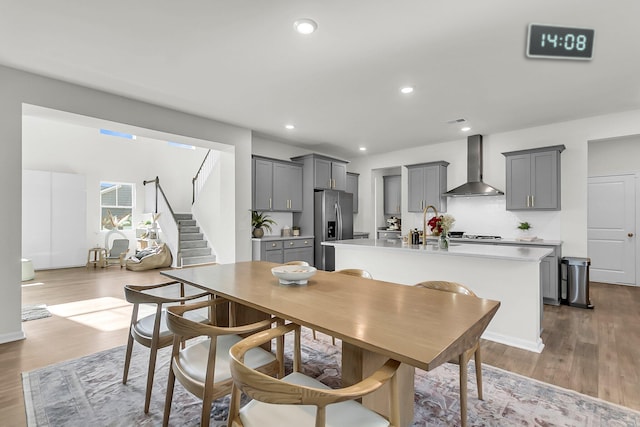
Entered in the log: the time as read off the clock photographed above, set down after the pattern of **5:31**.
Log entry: **14:08**
